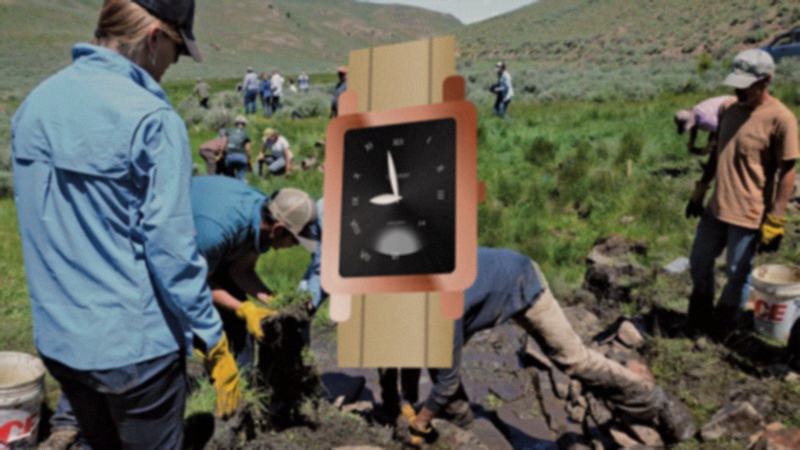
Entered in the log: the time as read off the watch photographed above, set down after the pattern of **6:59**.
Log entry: **8:58**
